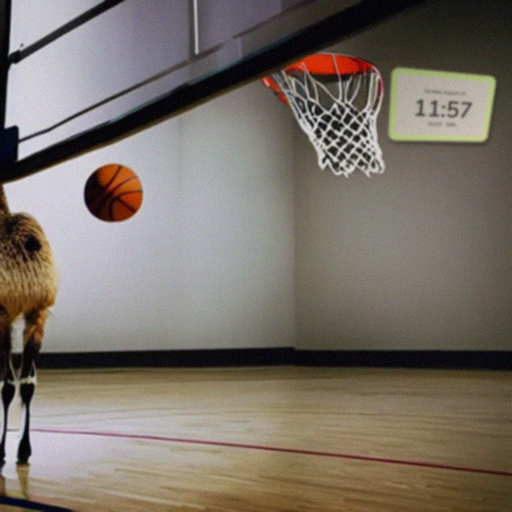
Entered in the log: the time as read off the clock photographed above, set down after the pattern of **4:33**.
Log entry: **11:57**
